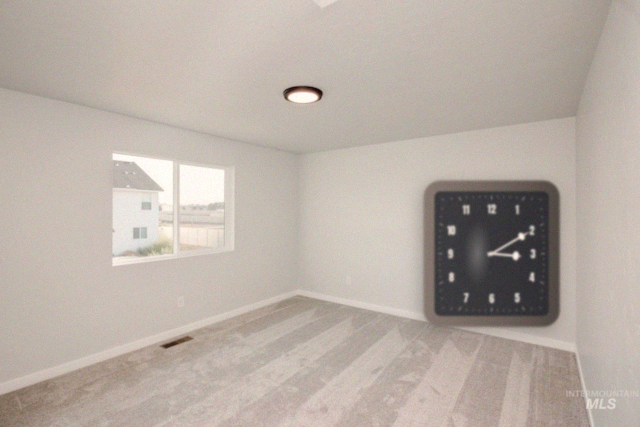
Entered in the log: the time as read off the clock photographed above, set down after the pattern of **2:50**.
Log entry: **3:10**
